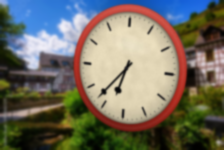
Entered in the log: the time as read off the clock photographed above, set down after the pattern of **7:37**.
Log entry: **6:37**
